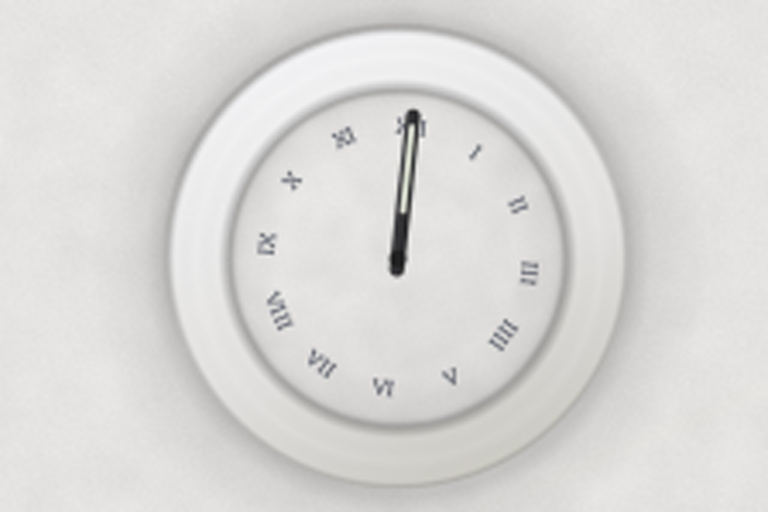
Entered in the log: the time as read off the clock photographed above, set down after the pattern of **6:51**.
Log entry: **12:00**
